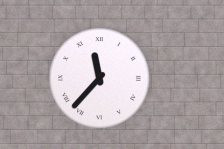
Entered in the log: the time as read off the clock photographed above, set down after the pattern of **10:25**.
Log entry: **11:37**
